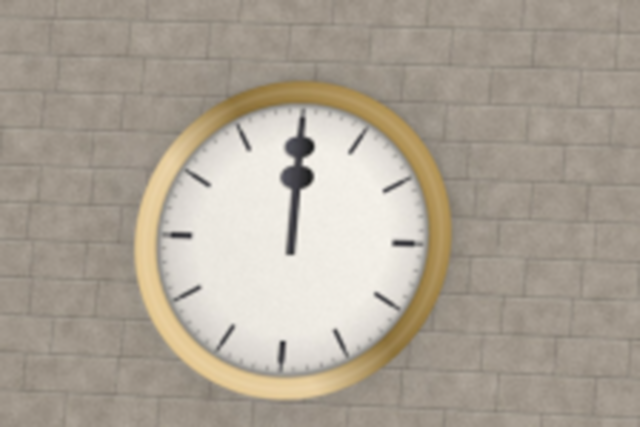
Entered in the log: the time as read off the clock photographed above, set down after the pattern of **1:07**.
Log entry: **12:00**
